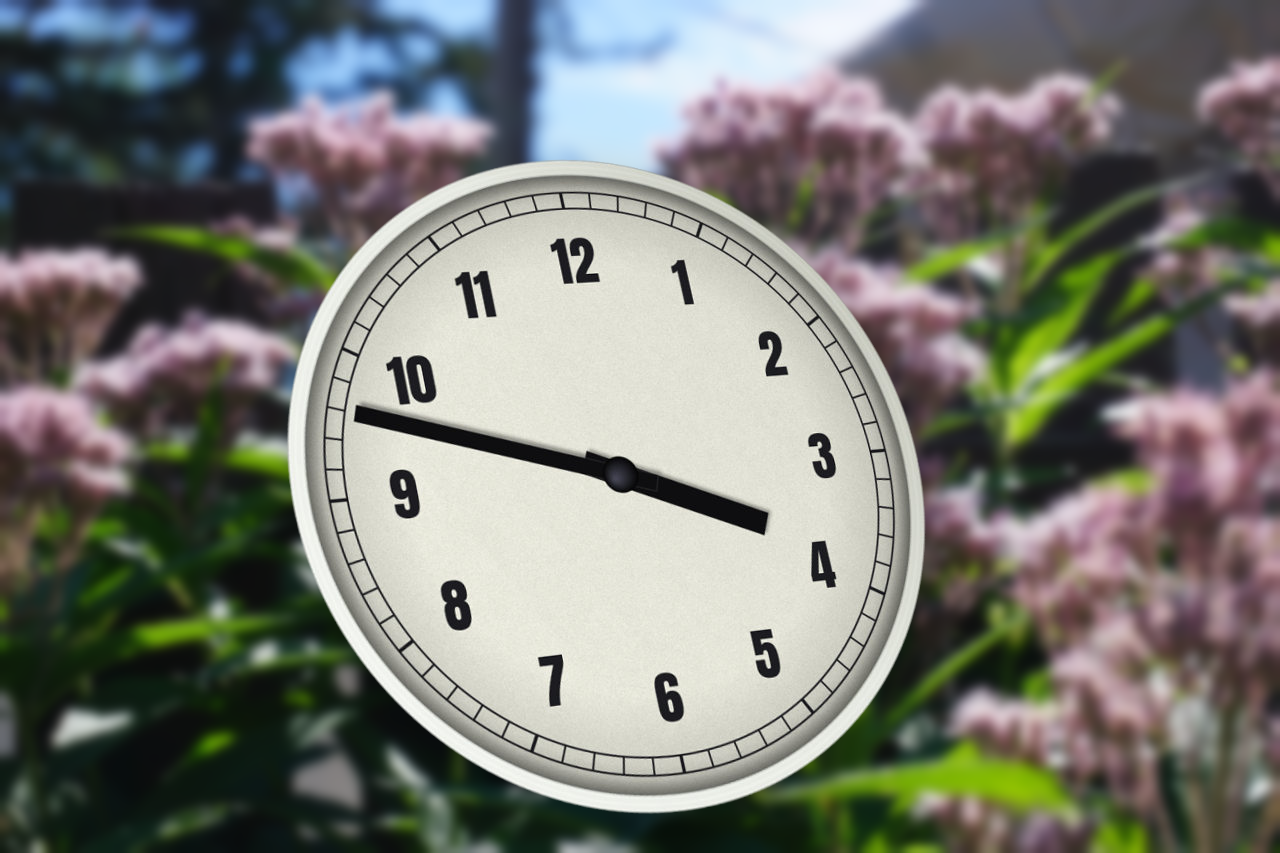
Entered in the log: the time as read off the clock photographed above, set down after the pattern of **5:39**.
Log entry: **3:48**
